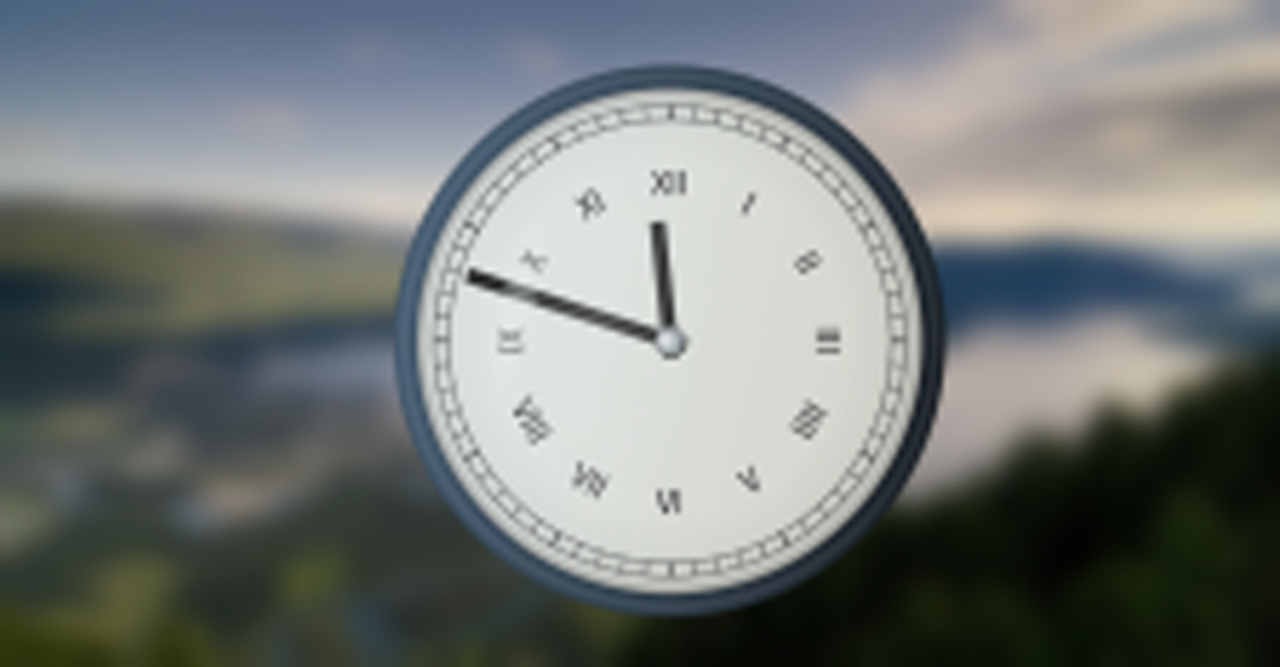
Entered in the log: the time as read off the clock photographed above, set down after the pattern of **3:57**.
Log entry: **11:48**
